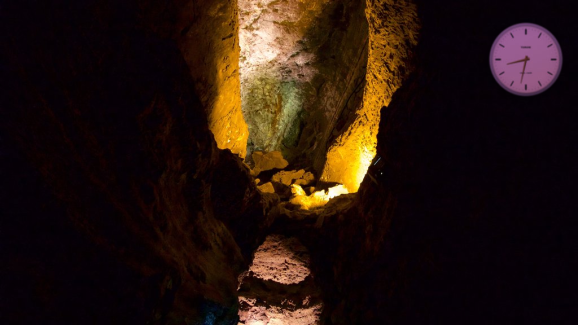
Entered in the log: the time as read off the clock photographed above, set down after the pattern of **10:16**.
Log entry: **8:32**
